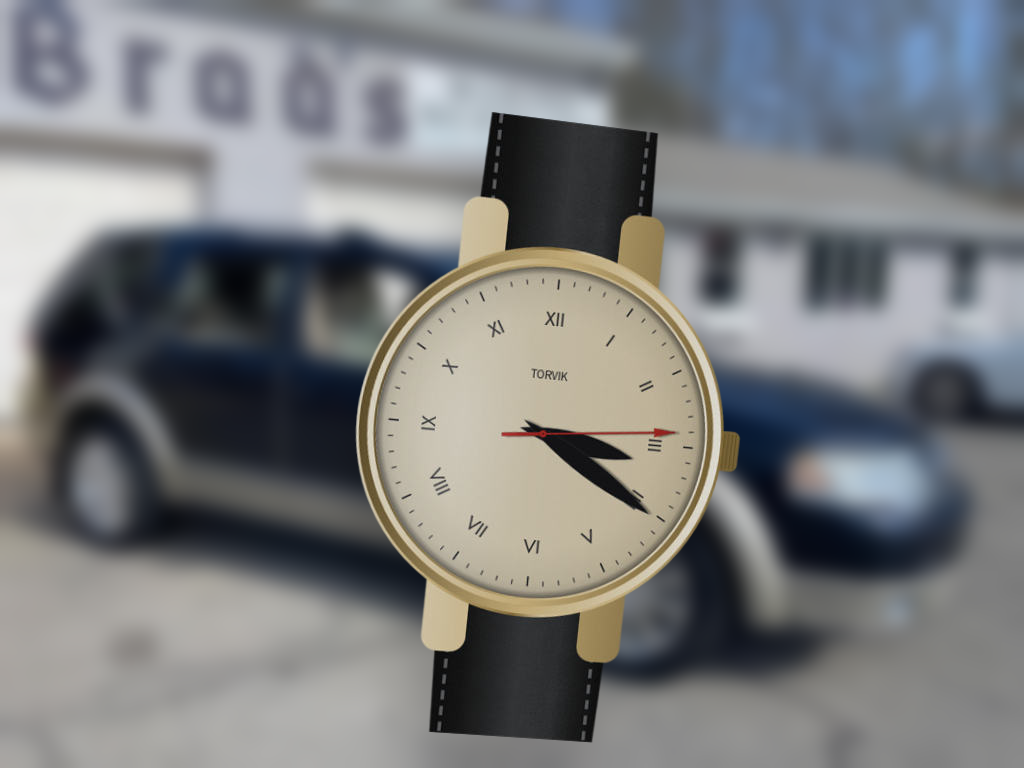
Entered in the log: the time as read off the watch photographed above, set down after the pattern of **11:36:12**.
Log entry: **3:20:14**
